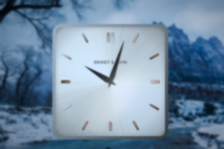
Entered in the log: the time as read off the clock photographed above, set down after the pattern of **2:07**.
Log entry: **10:03**
